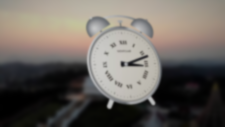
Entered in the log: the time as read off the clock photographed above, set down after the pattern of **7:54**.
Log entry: **3:12**
